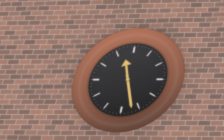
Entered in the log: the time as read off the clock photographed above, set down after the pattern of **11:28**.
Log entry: **11:27**
